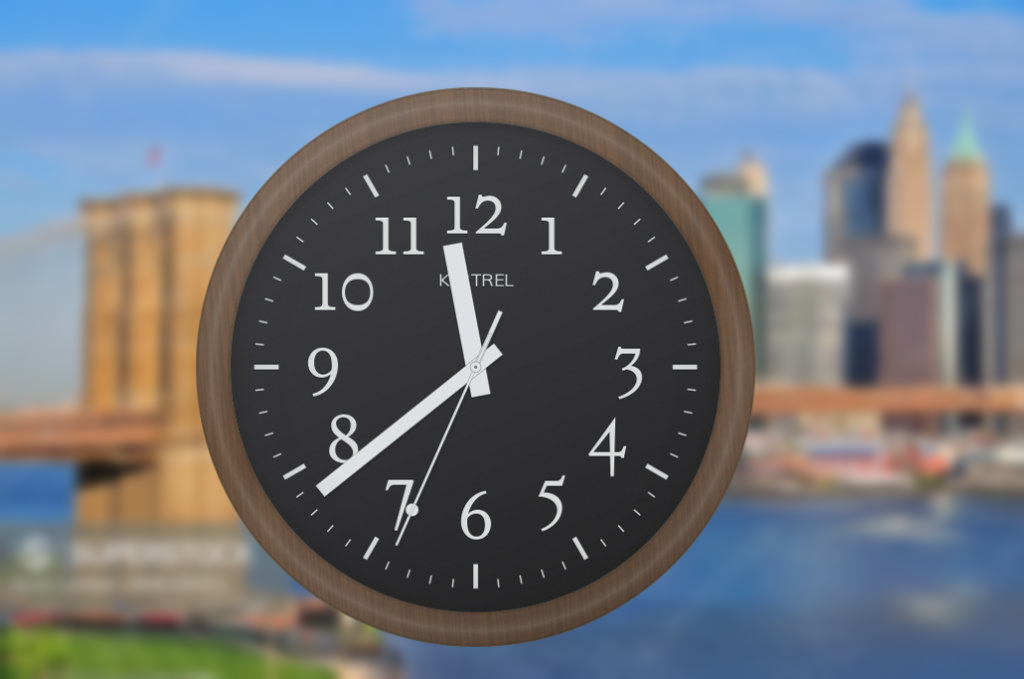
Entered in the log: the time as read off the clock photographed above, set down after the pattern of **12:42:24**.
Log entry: **11:38:34**
